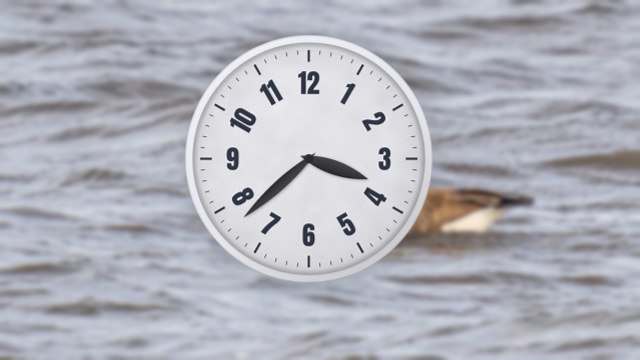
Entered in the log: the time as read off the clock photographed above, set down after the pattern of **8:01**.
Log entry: **3:38**
